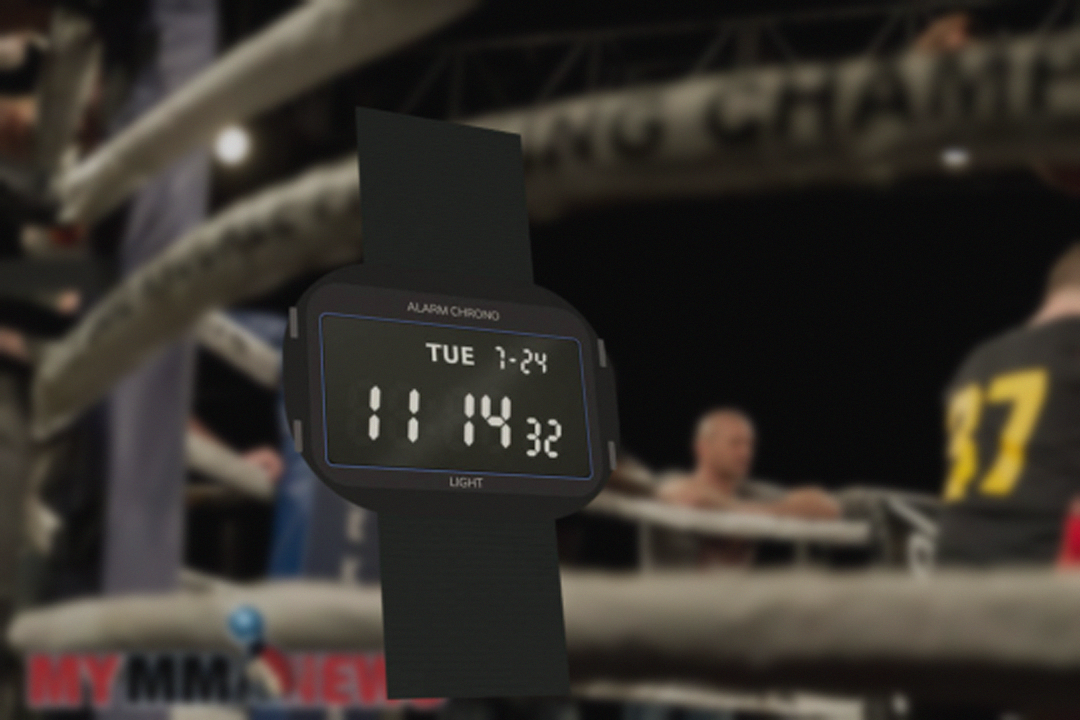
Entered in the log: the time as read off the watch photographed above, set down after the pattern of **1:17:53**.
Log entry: **11:14:32**
